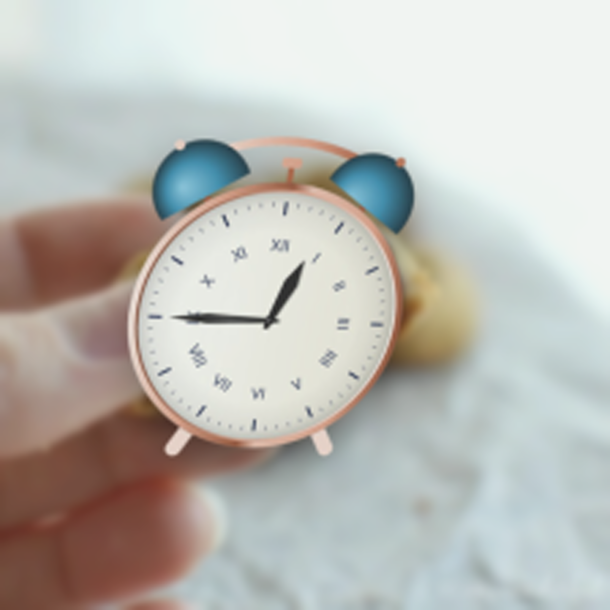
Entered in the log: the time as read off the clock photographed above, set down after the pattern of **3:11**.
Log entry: **12:45**
